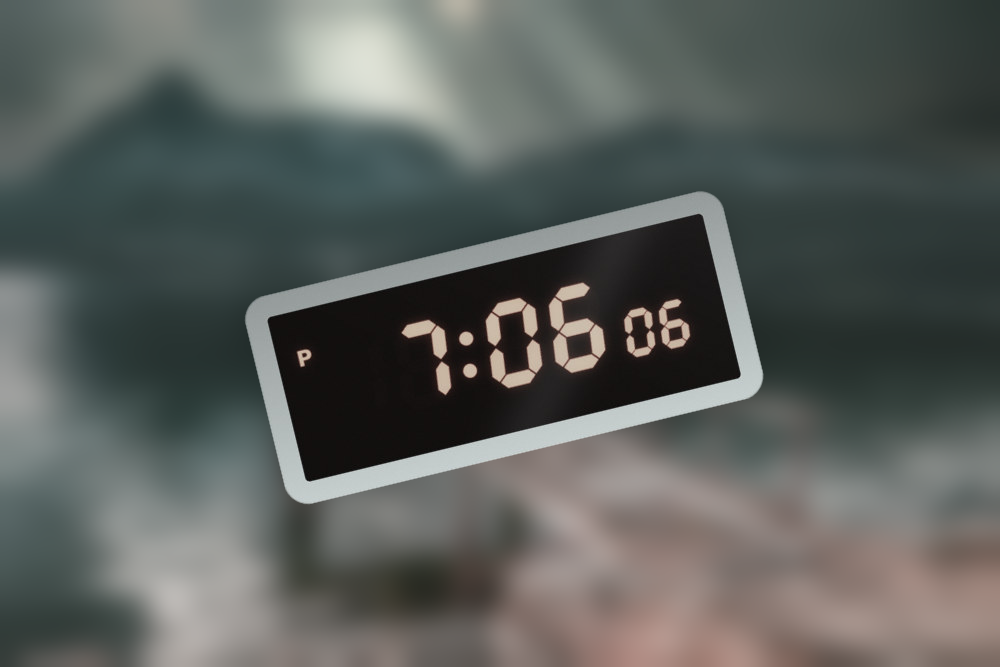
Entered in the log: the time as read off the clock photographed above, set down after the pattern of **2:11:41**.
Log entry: **7:06:06**
